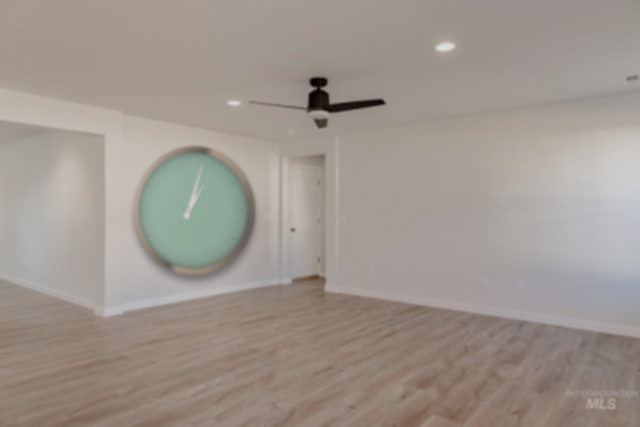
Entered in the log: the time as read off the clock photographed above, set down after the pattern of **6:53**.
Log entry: **1:03**
